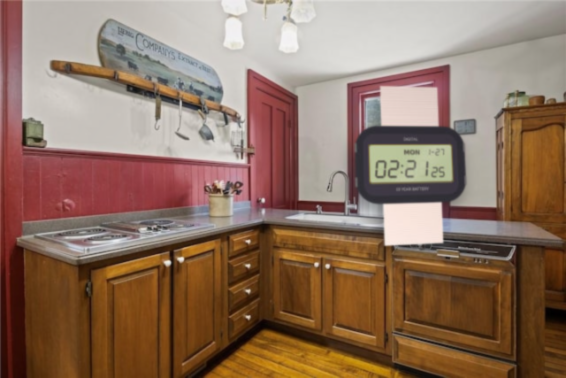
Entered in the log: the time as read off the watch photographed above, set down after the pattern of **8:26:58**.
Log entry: **2:21:25**
